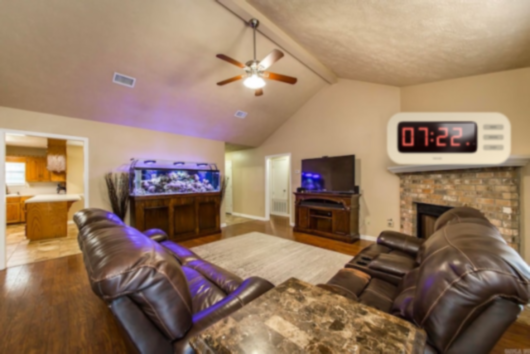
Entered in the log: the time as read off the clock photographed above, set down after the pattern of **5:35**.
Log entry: **7:22**
